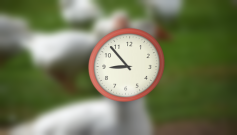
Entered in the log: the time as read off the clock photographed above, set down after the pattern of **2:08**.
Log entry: **8:53**
